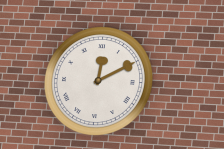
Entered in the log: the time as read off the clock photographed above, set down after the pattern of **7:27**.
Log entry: **12:10**
